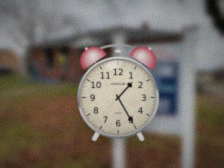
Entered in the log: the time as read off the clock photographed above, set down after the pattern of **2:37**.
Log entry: **1:25**
